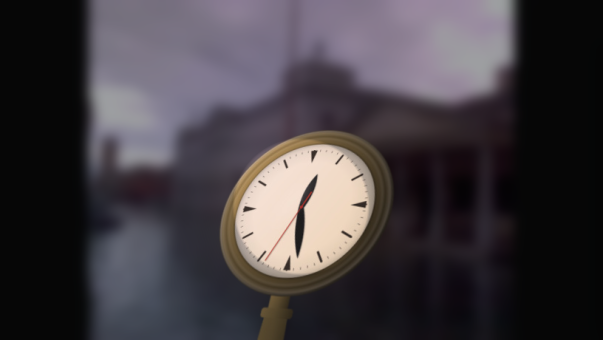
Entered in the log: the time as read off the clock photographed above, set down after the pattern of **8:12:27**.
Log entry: **12:28:34**
